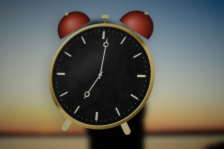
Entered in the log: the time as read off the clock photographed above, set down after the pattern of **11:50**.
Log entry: **7:01**
